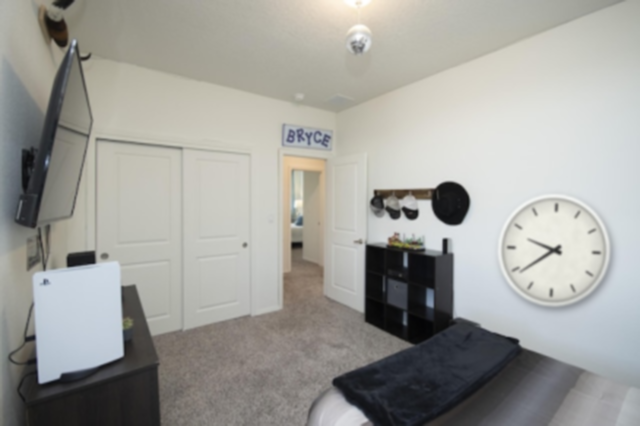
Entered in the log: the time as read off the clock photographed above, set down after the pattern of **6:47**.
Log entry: **9:39**
